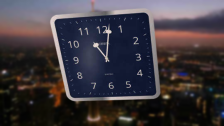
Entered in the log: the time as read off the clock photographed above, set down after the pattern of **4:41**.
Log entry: **11:02**
